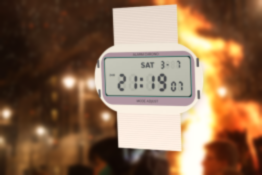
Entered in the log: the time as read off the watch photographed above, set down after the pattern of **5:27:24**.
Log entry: **21:19:07**
